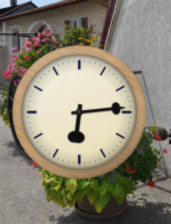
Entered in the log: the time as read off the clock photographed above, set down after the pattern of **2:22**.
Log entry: **6:14**
